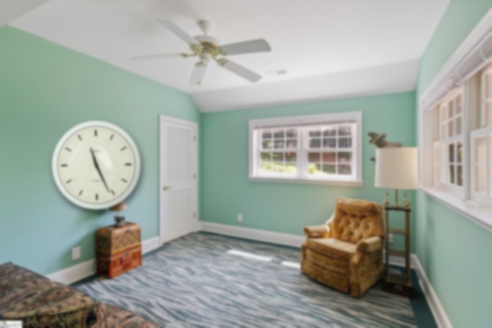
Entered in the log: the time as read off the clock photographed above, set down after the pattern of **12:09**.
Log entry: **11:26**
